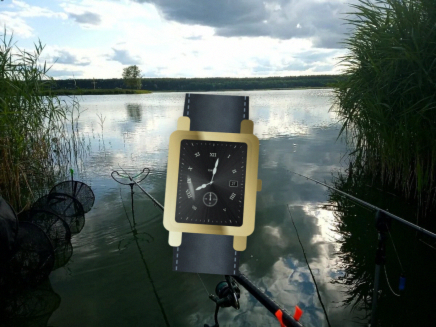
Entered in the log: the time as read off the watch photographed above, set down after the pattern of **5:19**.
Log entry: **8:02**
